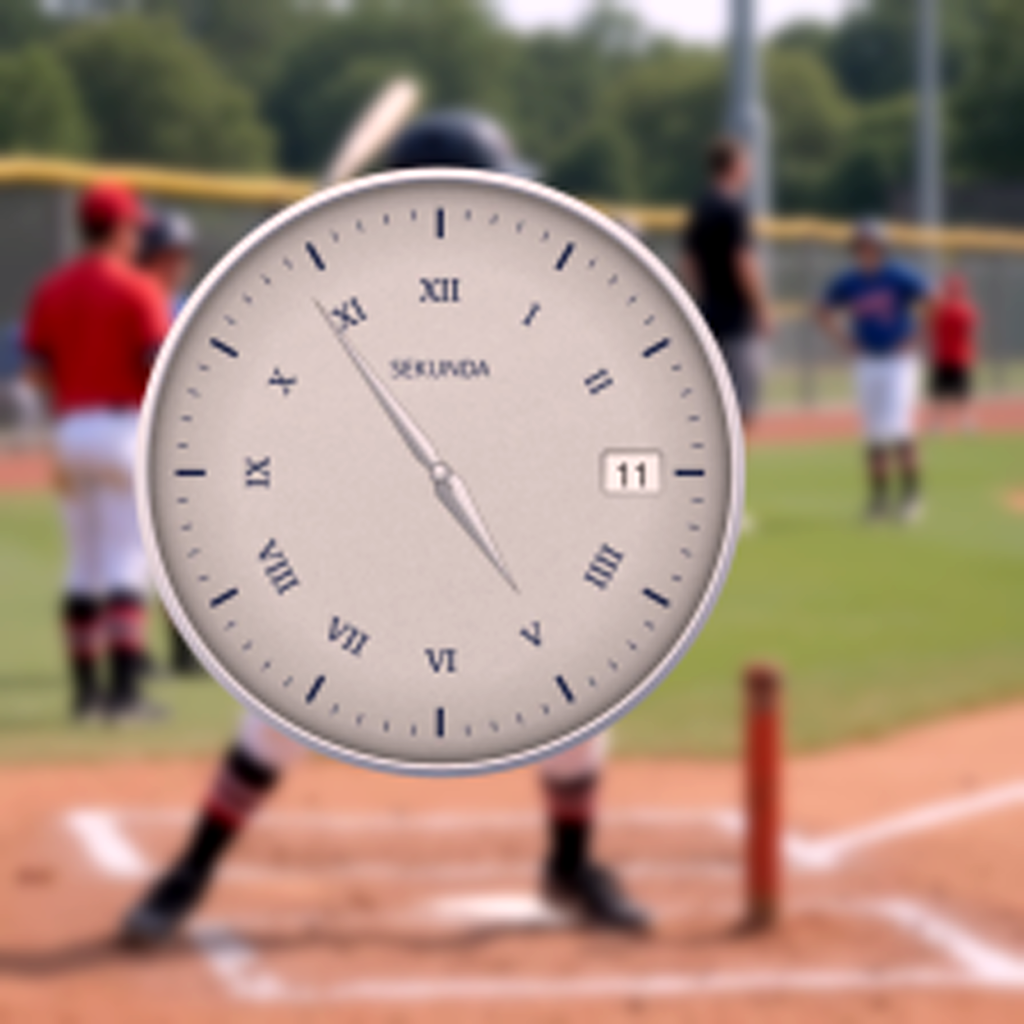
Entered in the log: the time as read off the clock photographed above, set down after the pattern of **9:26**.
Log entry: **4:54**
